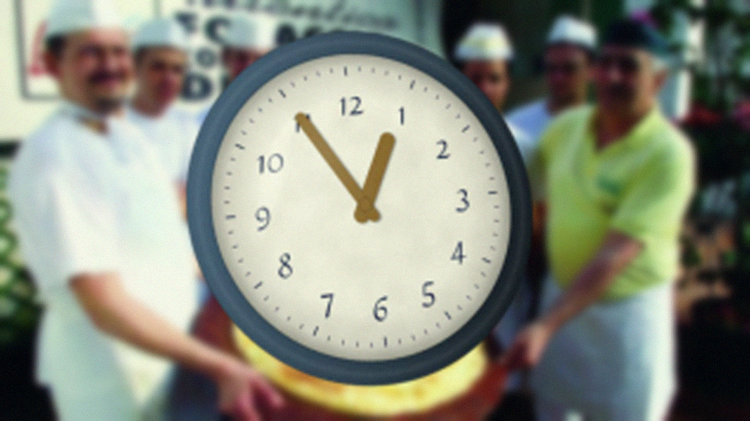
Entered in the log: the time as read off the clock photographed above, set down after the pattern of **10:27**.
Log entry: **12:55**
